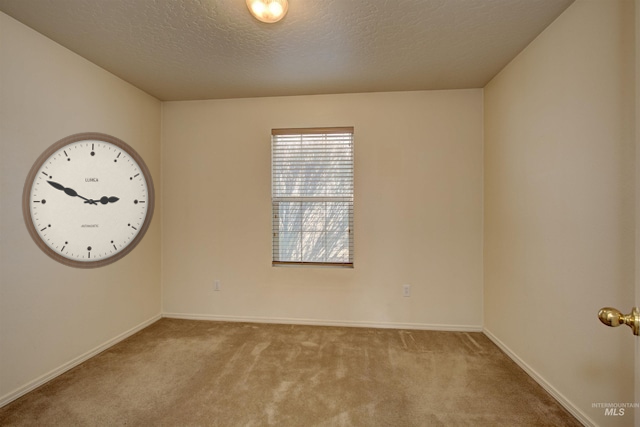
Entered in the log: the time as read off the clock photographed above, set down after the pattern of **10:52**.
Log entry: **2:49**
